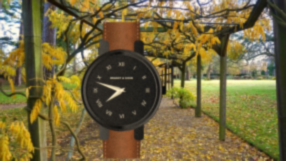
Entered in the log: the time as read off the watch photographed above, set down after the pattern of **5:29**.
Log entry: **7:48**
